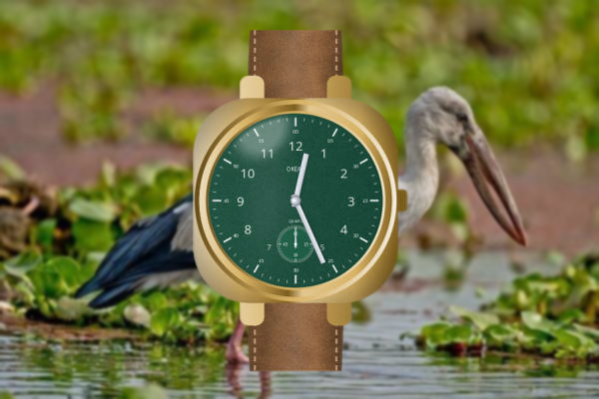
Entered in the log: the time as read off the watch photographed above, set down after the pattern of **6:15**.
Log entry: **12:26**
